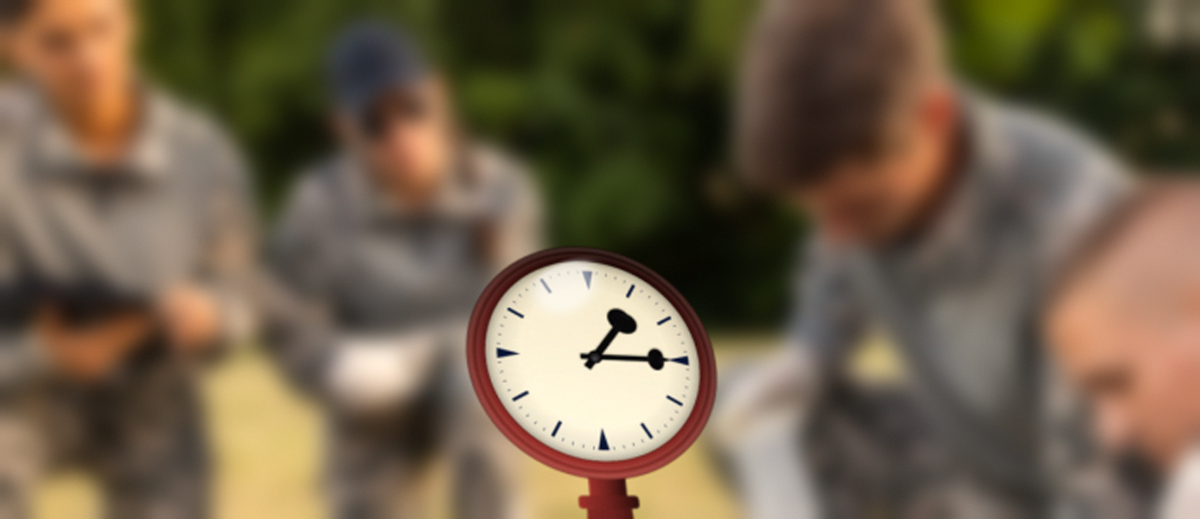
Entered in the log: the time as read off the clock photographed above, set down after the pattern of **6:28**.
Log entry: **1:15**
